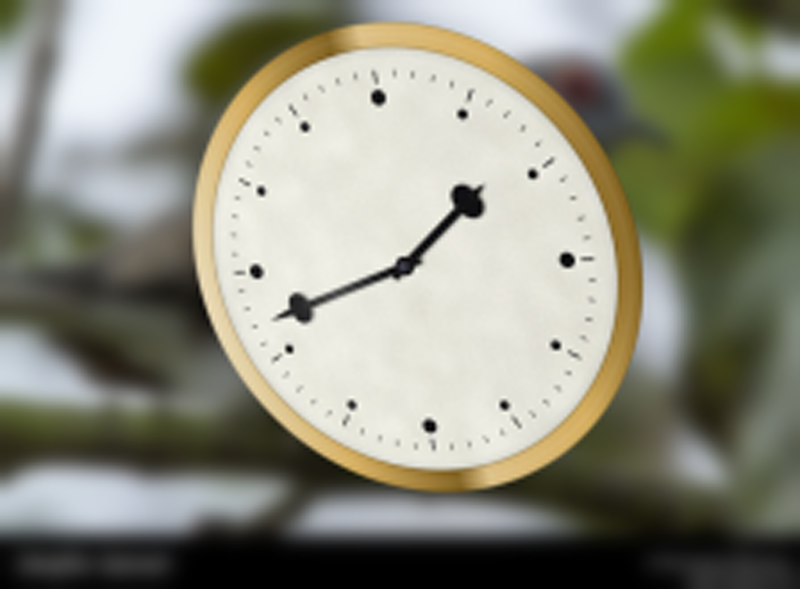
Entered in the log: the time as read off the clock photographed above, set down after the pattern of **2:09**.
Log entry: **1:42**
